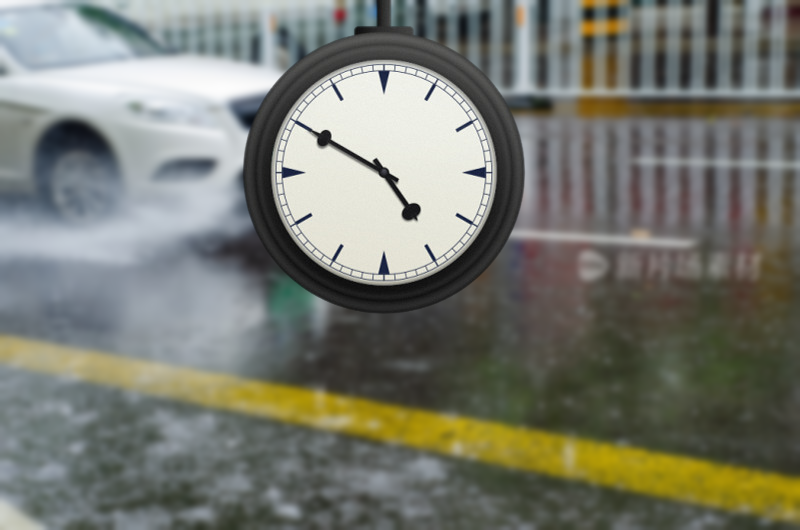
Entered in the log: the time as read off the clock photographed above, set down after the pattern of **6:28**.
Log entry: **4:50**
